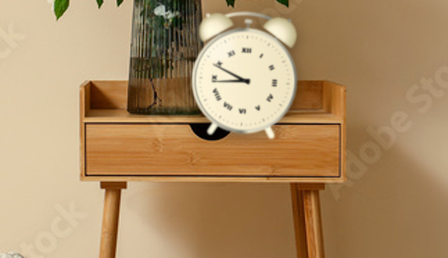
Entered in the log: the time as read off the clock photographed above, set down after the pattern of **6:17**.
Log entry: **8:49**
